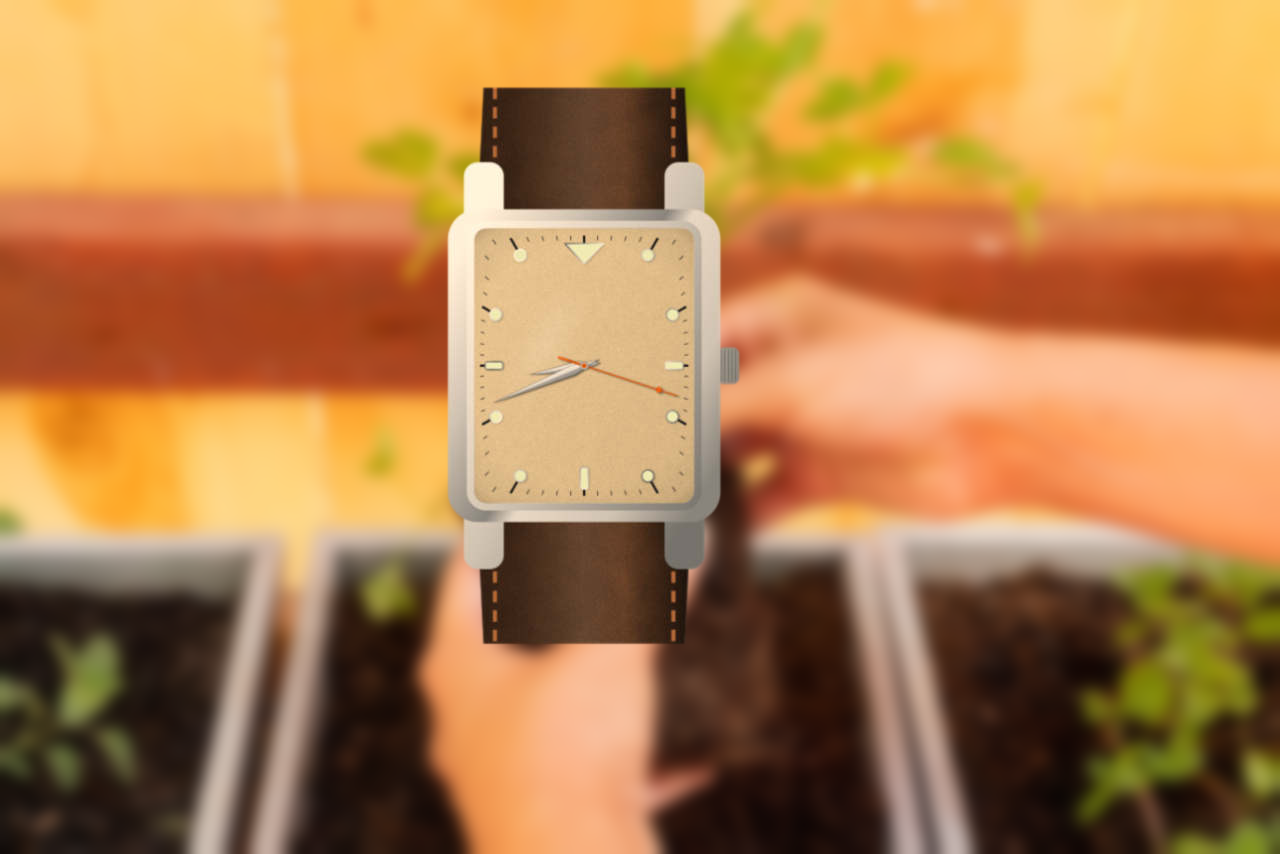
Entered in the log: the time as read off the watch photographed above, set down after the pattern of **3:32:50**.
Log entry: **8:41:18**
